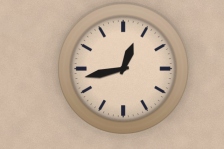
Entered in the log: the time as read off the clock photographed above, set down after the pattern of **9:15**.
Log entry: **12:43**
